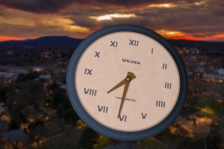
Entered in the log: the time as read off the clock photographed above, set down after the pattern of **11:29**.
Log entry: **7:31**
